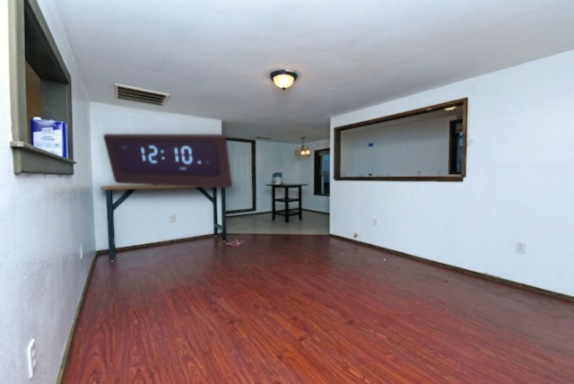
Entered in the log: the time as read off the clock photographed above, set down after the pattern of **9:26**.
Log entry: **12:10**
